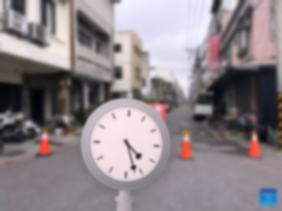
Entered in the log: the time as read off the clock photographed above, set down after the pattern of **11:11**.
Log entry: **4:27**
